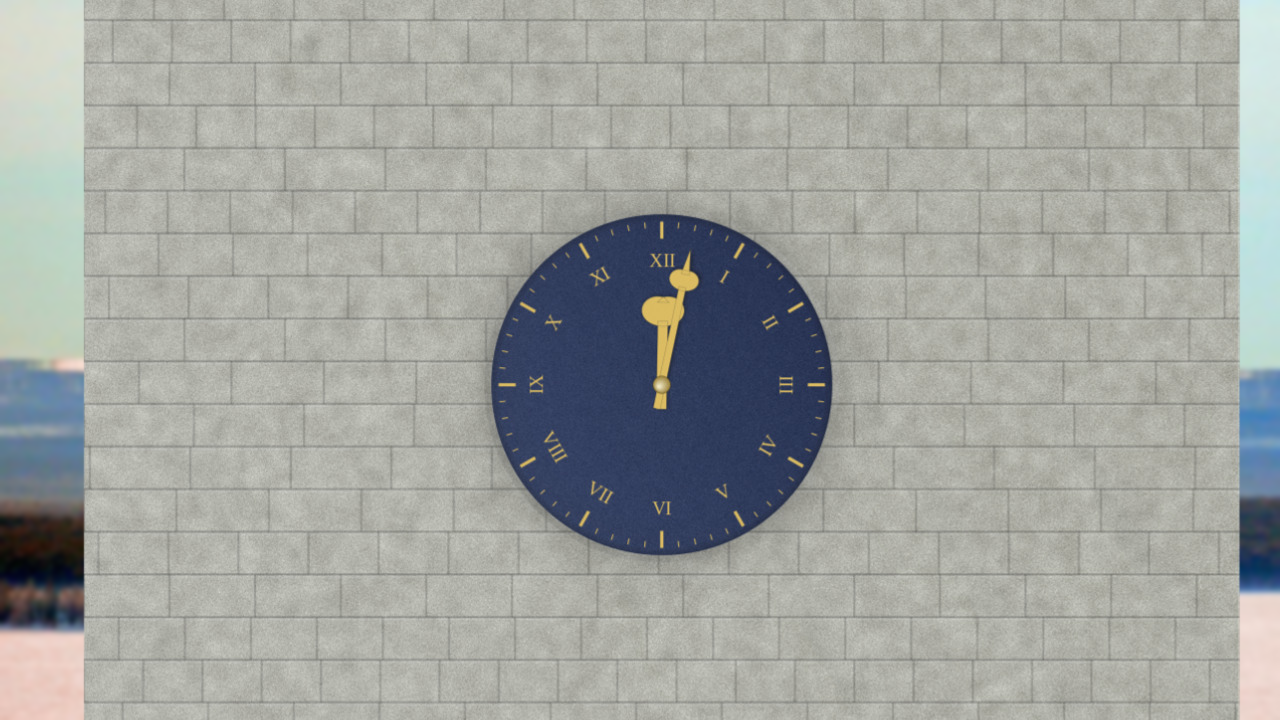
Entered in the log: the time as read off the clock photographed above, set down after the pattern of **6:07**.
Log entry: **12:02**
